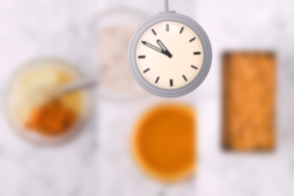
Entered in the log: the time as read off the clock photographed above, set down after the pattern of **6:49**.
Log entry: **10:50**
